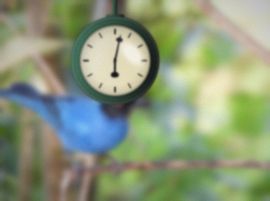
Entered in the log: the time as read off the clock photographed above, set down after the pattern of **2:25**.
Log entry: **6:02**
